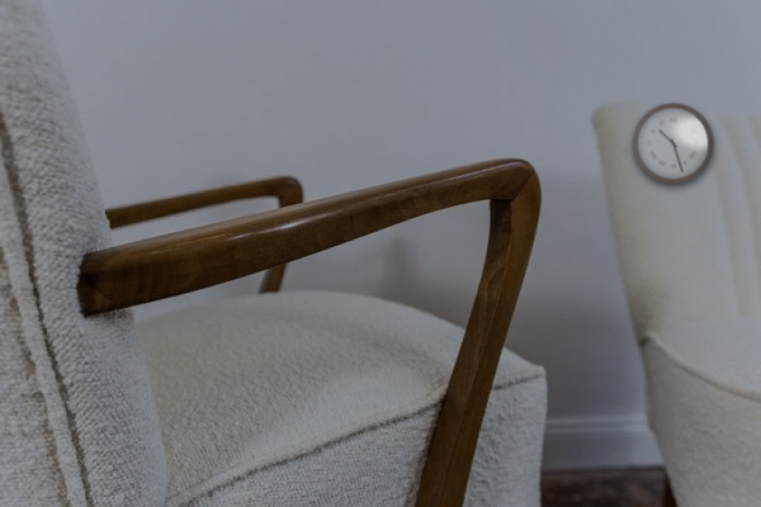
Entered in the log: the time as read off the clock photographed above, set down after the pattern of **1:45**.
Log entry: **10:27**
